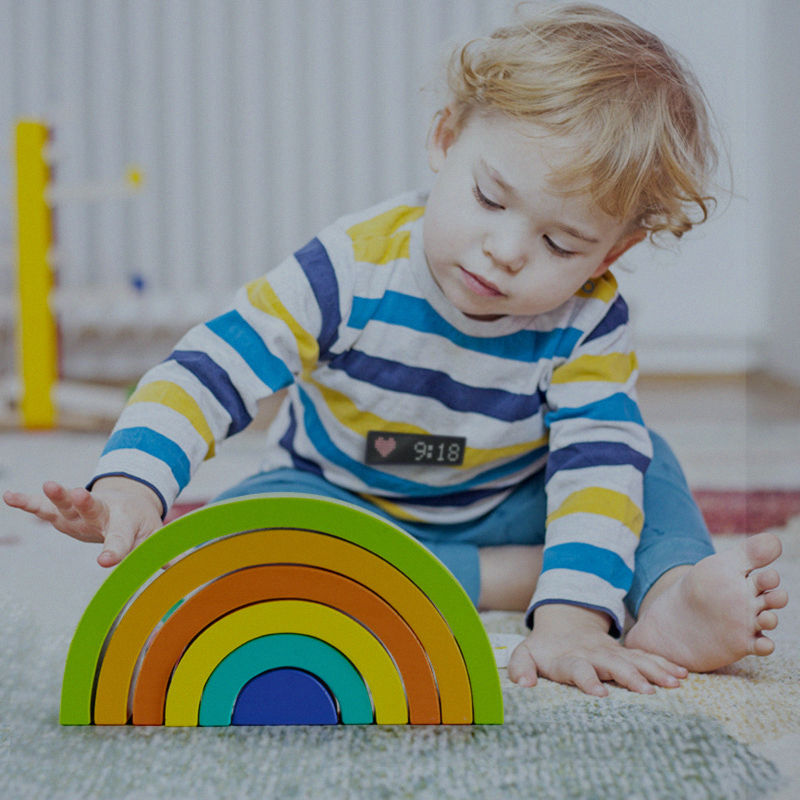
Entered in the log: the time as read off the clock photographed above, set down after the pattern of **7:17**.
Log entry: **9:18**
